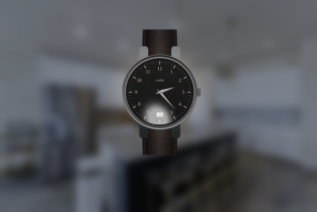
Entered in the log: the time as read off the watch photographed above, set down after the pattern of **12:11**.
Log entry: **2:23**
